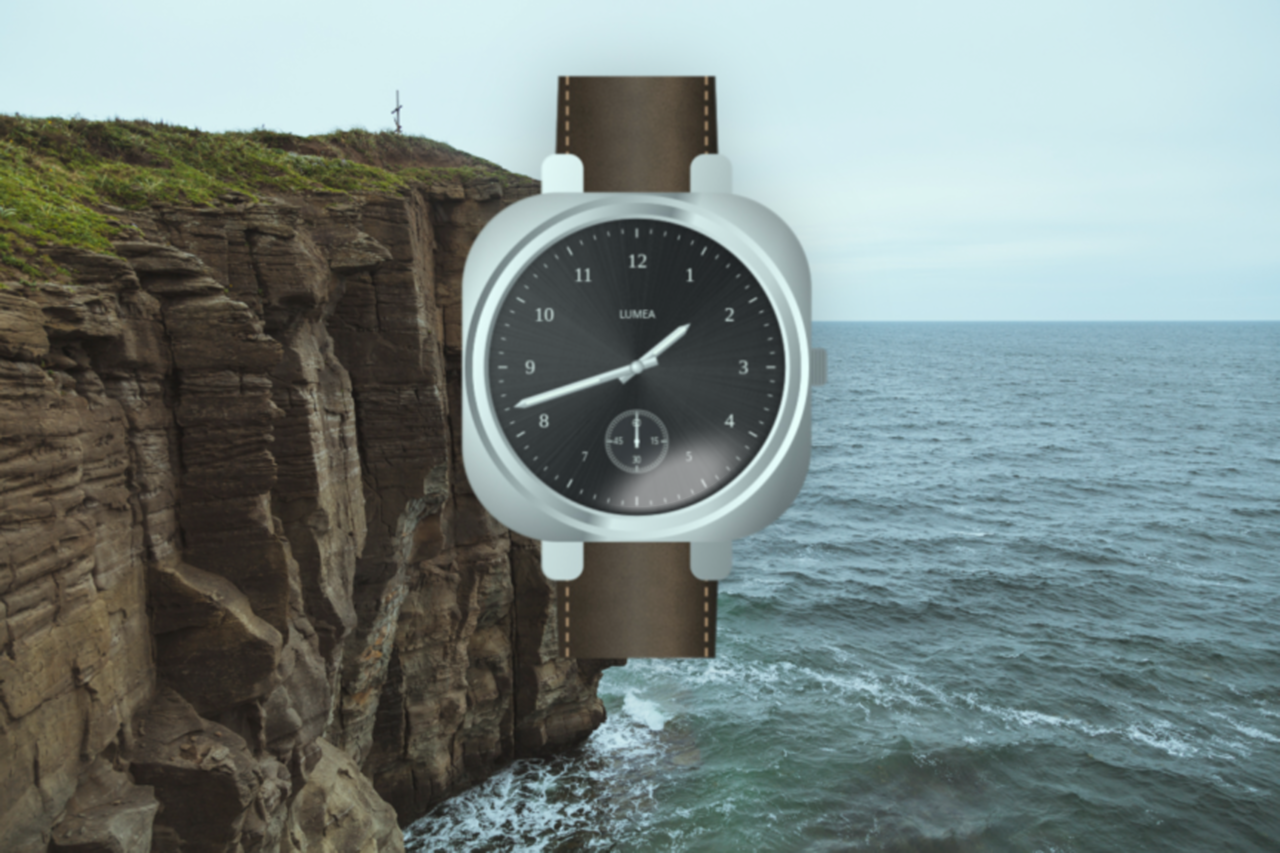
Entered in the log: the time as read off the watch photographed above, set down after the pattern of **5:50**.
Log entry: **1:42**
